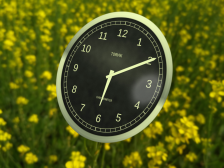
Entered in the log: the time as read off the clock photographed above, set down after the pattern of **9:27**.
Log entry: **6:10**
